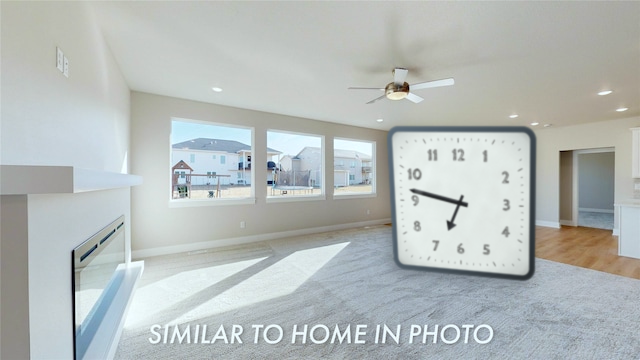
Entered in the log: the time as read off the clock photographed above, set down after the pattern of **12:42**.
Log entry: **6:47**
